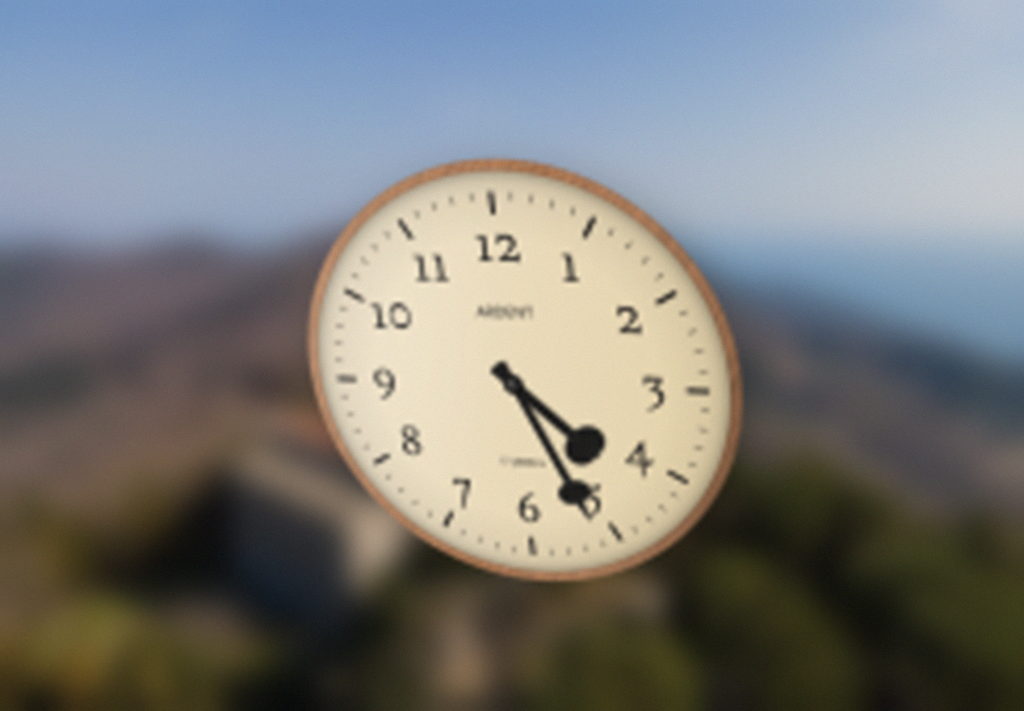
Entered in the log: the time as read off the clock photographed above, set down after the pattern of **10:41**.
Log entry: **4:26**
